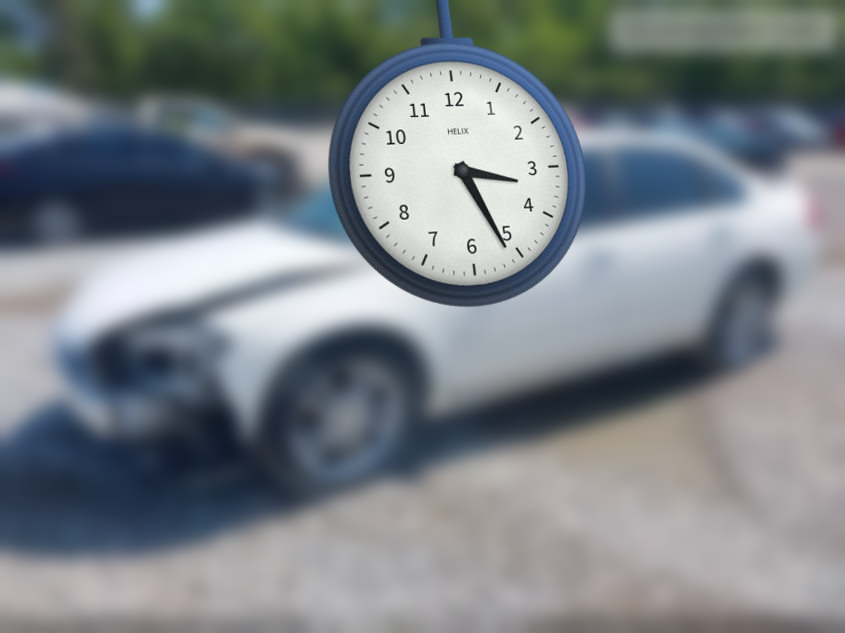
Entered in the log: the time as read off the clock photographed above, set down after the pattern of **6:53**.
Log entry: **3:26**
